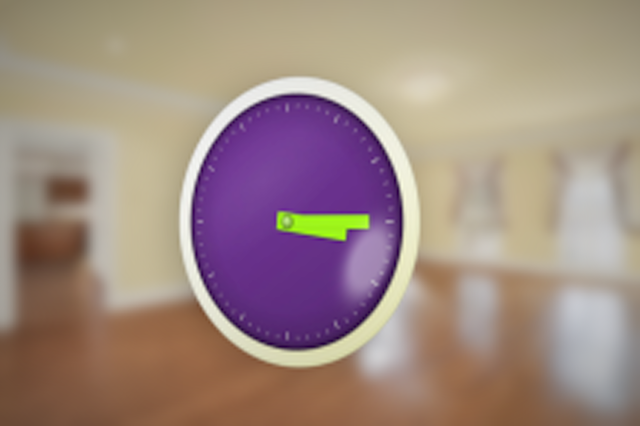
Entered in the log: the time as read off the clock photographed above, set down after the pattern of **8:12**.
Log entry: **3:15**
